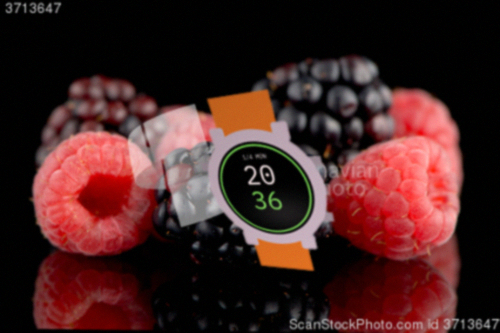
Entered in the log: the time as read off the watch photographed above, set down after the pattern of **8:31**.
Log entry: **20:36**
